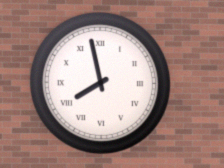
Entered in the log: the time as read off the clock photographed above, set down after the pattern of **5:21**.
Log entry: **7:58**
